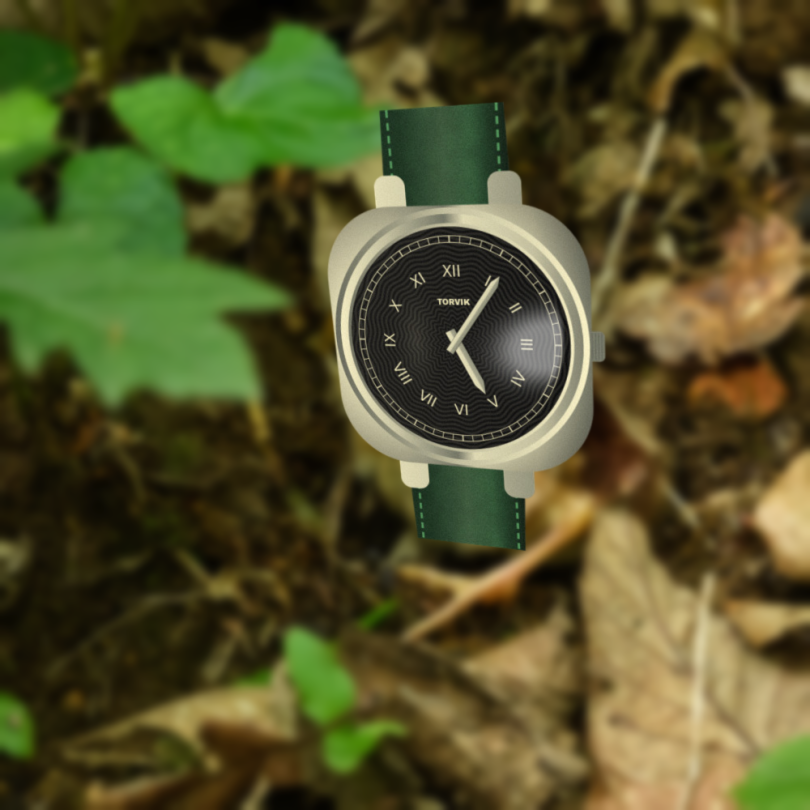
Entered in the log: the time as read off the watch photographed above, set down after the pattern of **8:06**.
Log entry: **5:06**
